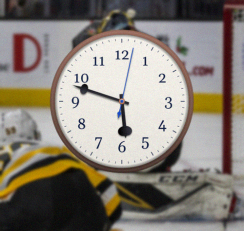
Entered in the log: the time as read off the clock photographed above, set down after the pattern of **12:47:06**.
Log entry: **5:48:02**
